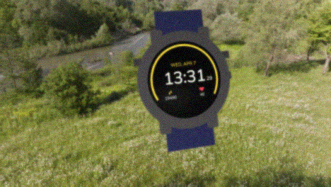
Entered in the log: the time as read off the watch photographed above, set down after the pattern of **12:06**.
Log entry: **13:31**
